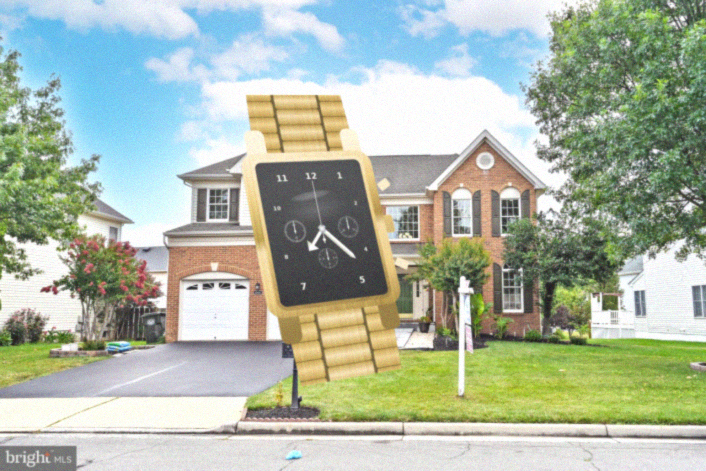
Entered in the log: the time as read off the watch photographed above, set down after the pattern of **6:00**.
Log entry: **7:23**
